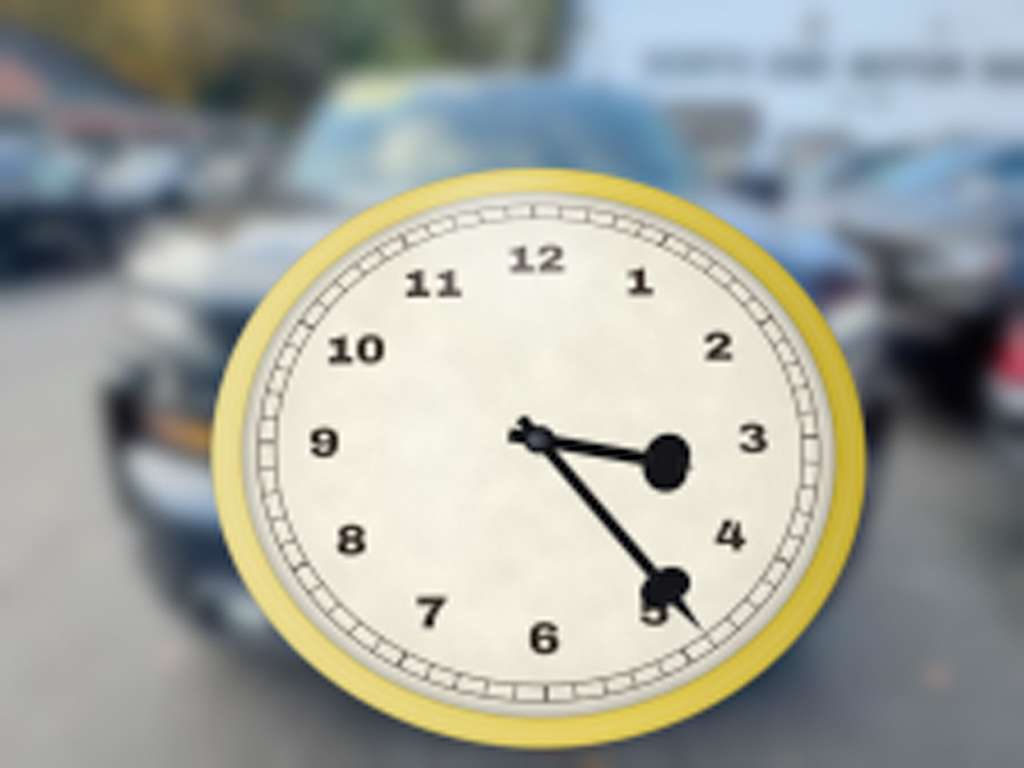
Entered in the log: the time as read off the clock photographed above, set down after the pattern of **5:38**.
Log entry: **3:24**
